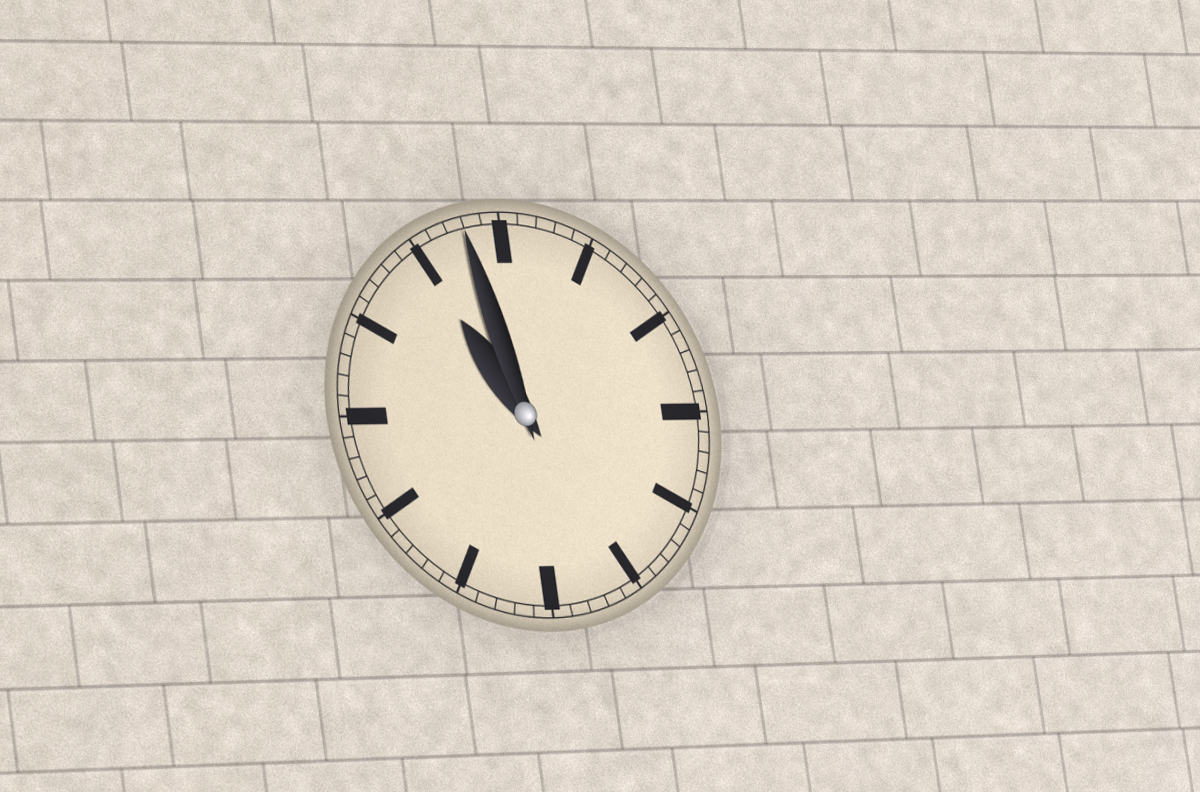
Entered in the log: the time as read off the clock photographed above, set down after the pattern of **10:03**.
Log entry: **10:58**
